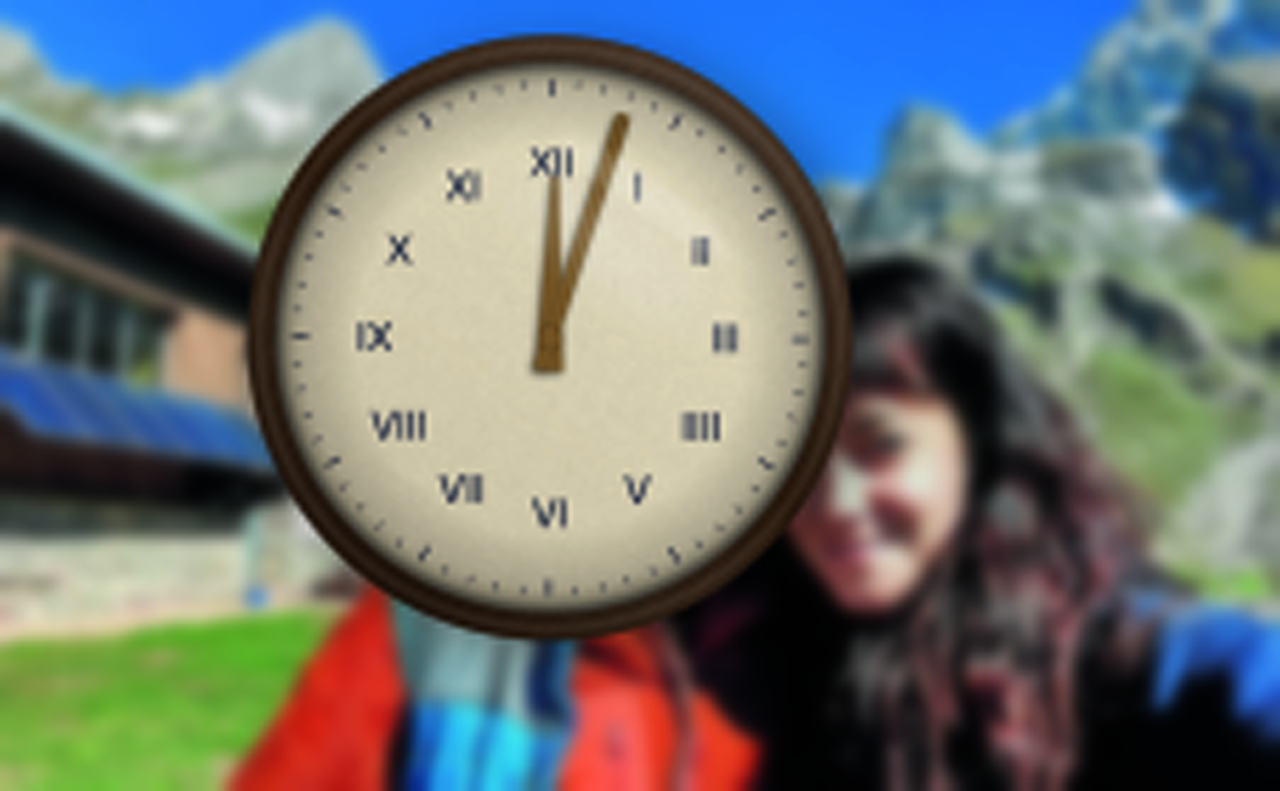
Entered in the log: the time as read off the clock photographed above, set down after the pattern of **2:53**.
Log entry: **12:03**
